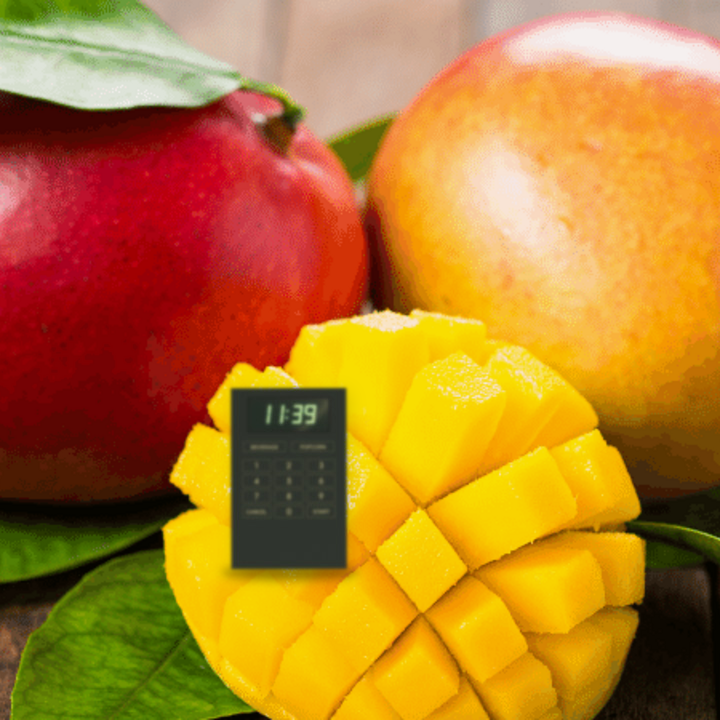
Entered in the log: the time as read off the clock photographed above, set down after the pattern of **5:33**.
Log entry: **11:39**
